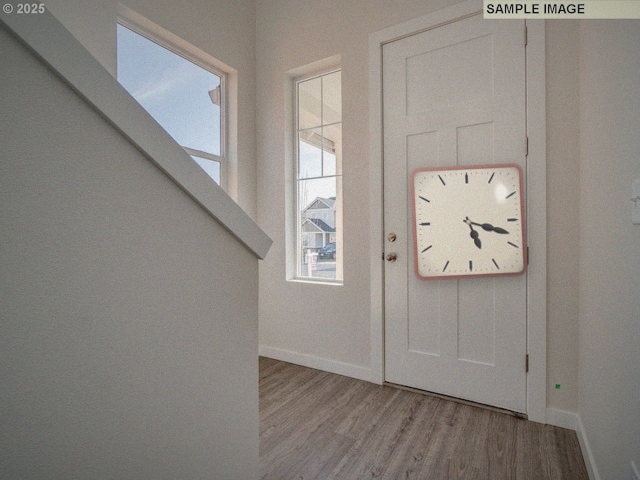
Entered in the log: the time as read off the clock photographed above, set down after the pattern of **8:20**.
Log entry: **5:18**
